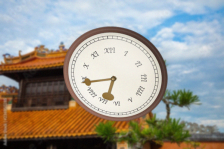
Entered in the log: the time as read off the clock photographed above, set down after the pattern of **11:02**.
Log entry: **6:44**
